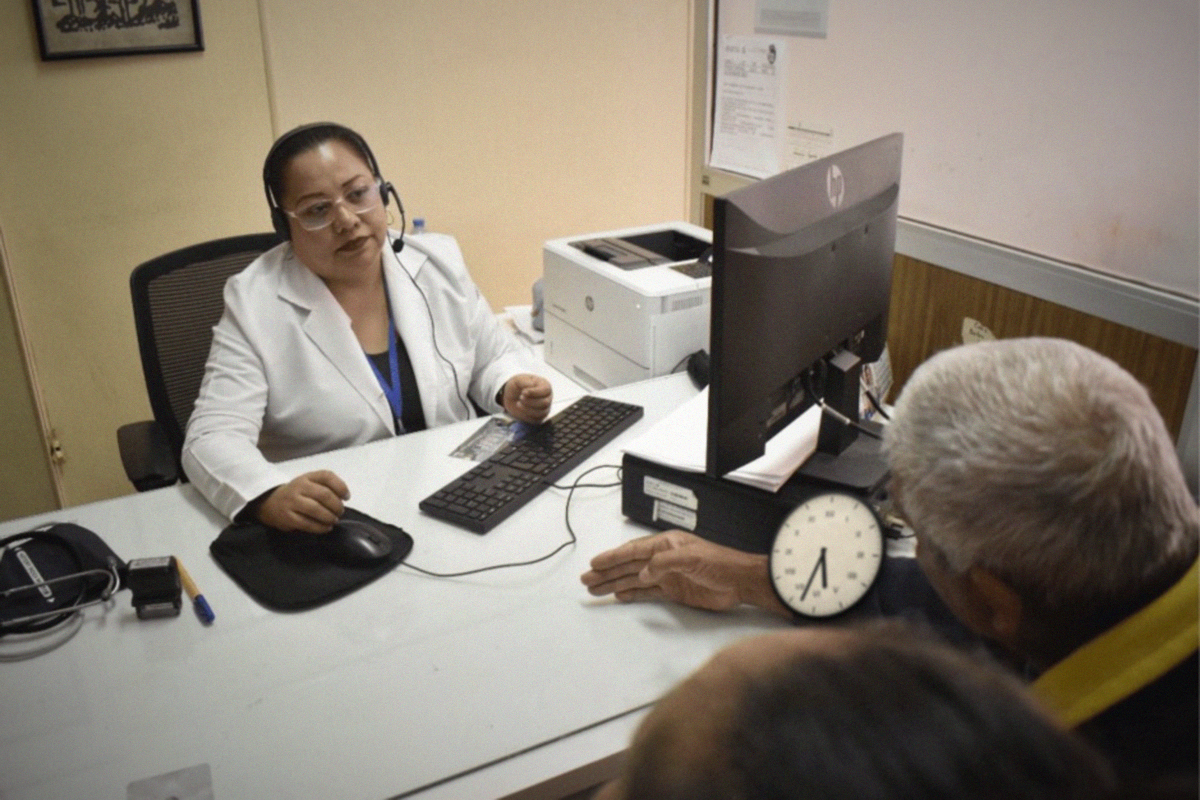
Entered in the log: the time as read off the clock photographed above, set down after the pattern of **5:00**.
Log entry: **5:33**
